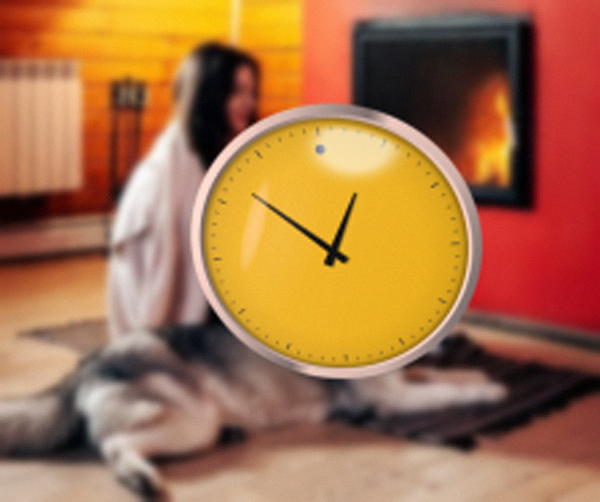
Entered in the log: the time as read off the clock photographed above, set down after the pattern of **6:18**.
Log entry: **12:52**
